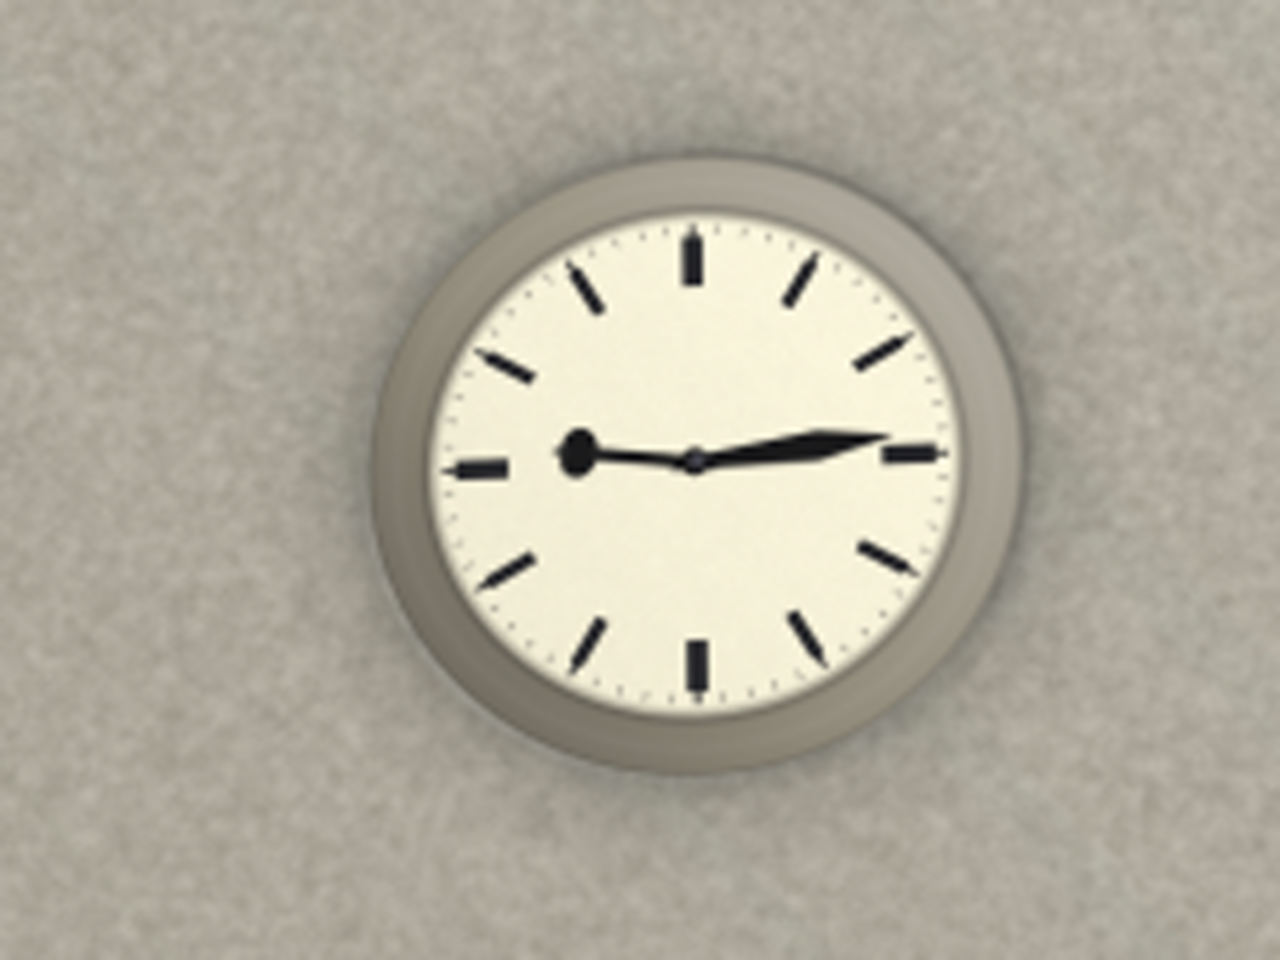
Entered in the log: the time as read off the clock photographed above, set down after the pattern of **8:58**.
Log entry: **9:14**
